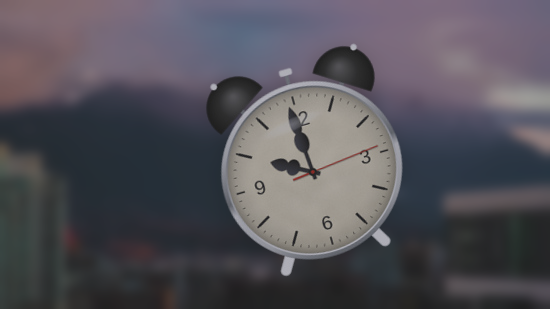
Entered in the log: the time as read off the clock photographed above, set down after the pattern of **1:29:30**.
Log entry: **9:59:14**
